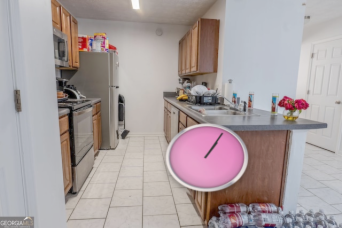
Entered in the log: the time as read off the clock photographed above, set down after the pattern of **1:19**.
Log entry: **1:05**
